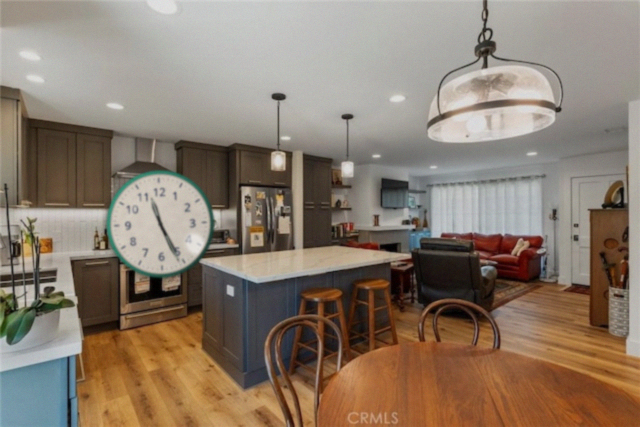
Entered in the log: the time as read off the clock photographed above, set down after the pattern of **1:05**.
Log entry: **11:26**
